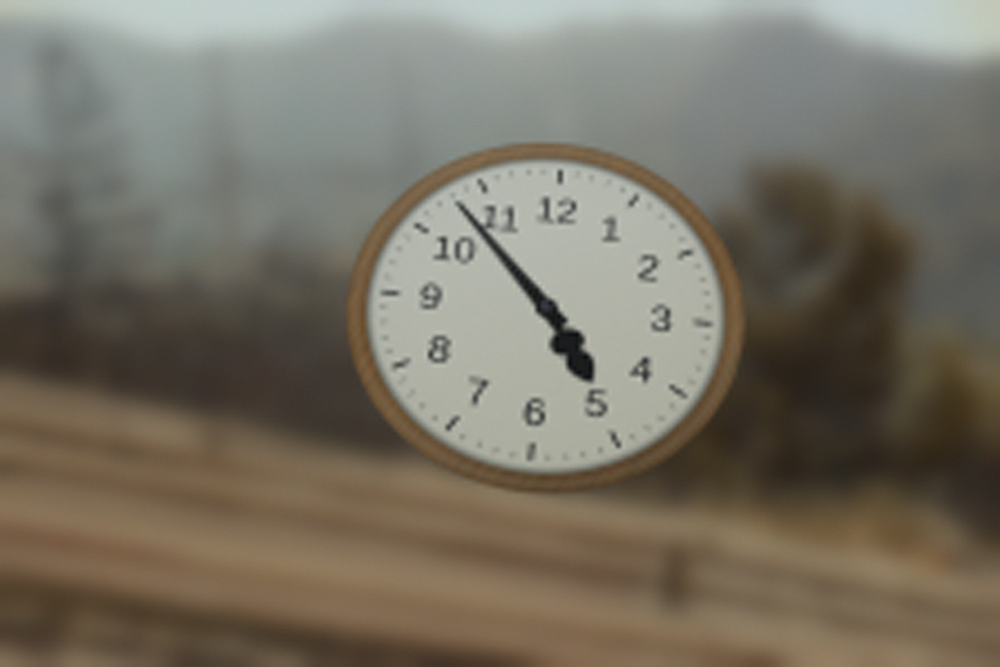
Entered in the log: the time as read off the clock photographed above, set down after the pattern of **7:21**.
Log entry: **4:53**
